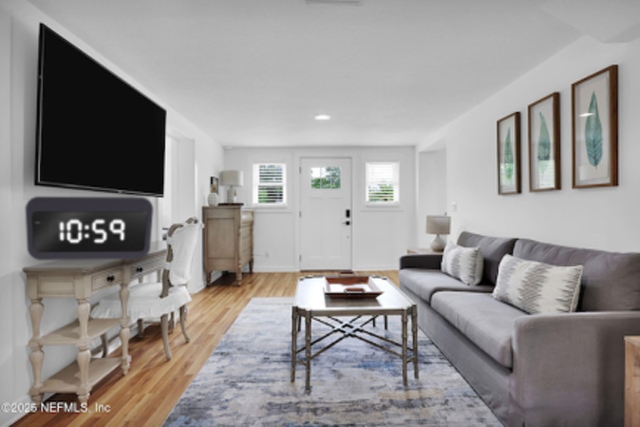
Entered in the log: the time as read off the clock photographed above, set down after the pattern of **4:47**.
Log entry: **10:59**
